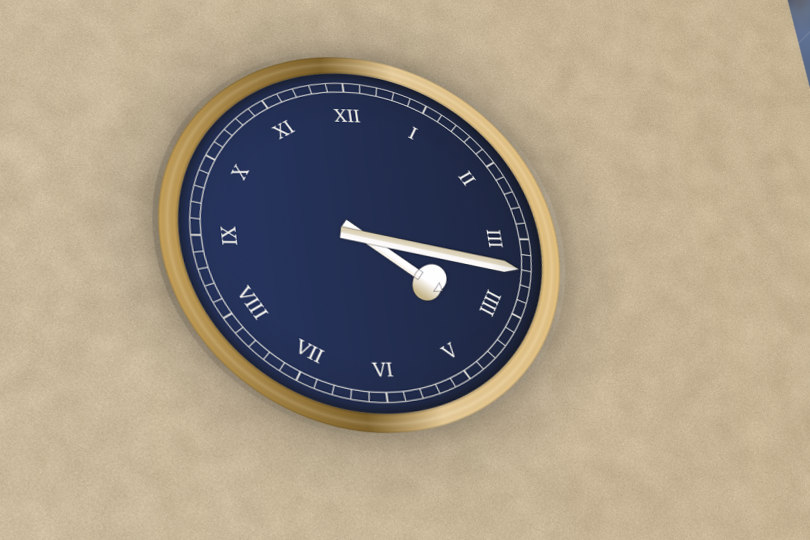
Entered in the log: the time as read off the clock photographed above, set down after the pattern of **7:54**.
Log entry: **4:17**
